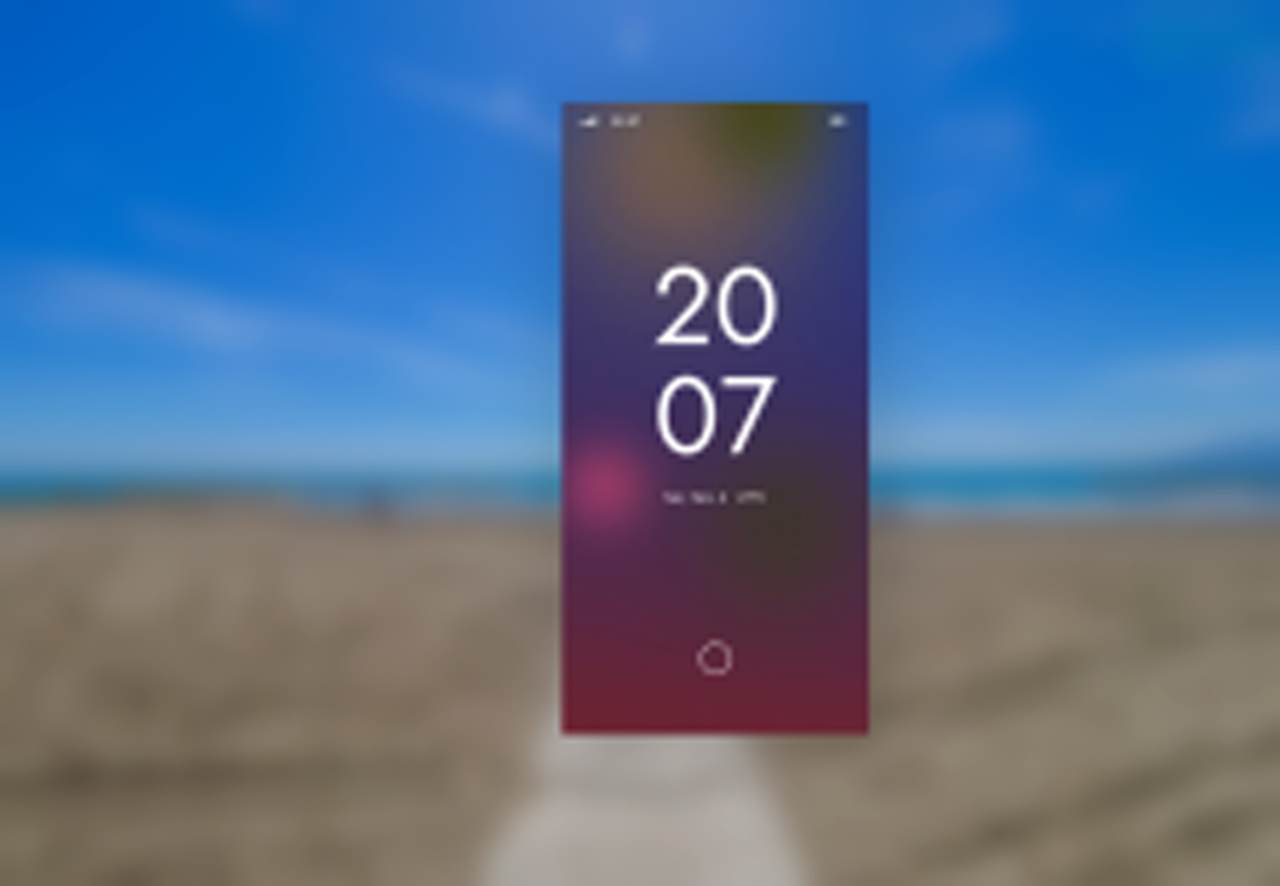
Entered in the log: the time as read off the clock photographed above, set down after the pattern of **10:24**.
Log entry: **20:07**
